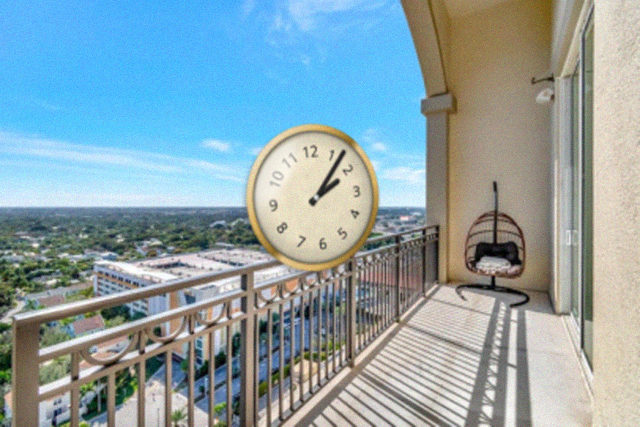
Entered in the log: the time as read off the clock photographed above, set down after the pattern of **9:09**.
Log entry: **2:07**
